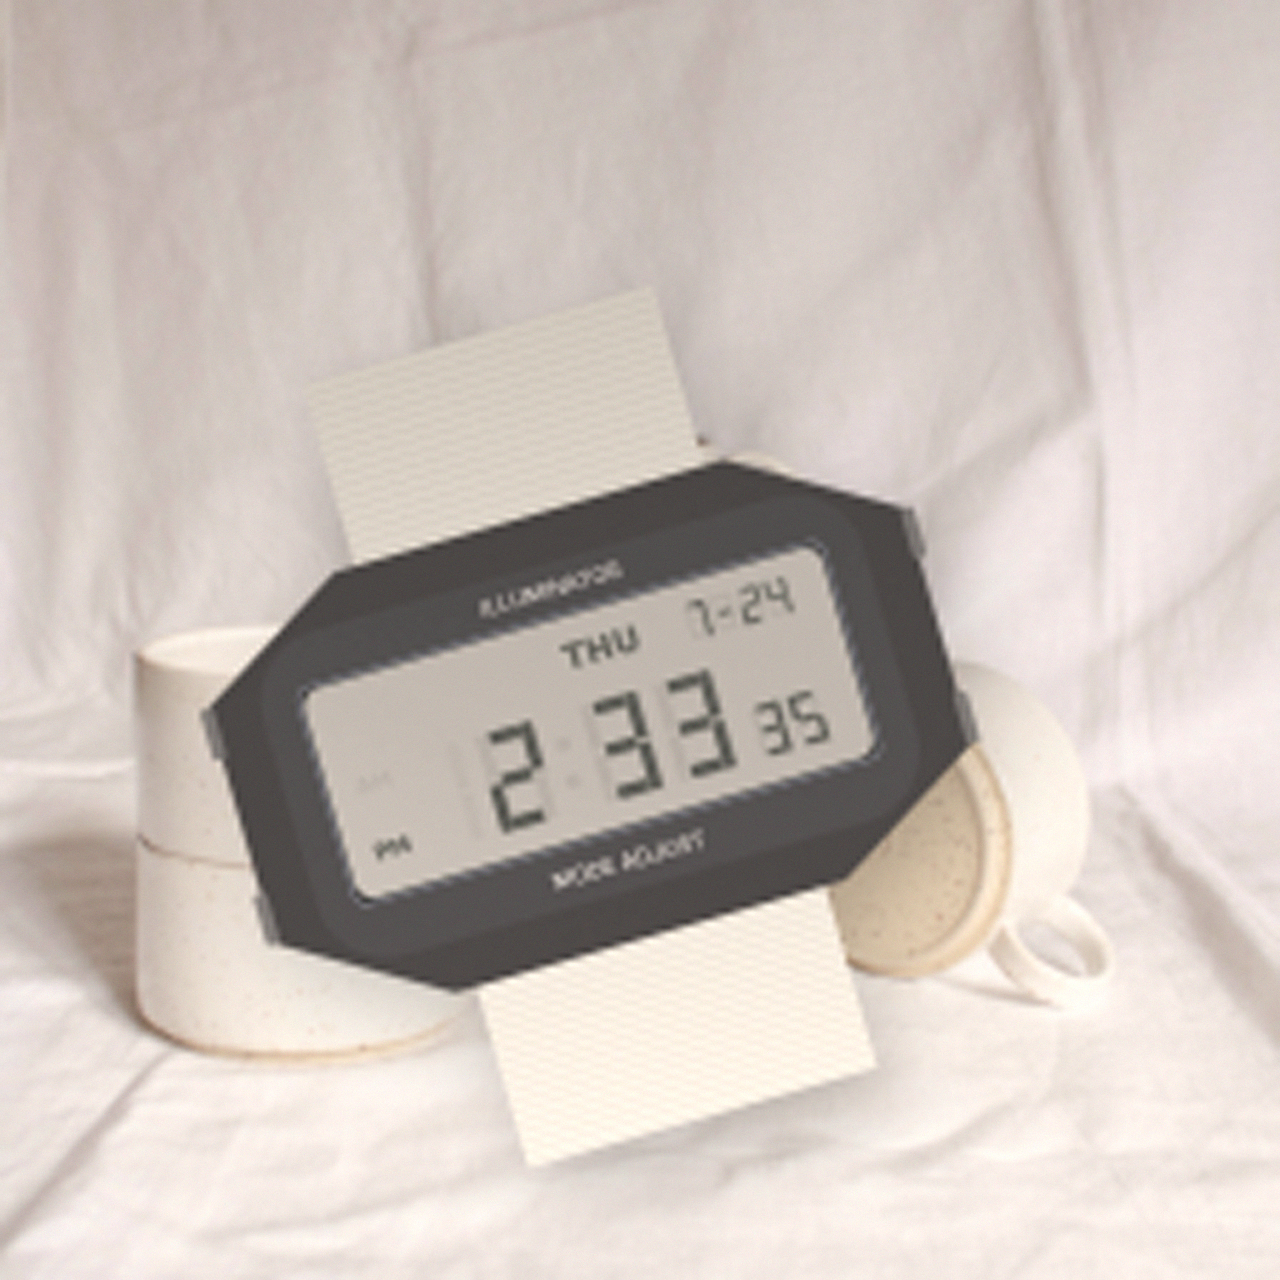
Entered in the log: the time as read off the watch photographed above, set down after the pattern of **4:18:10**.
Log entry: **2:33:35**
